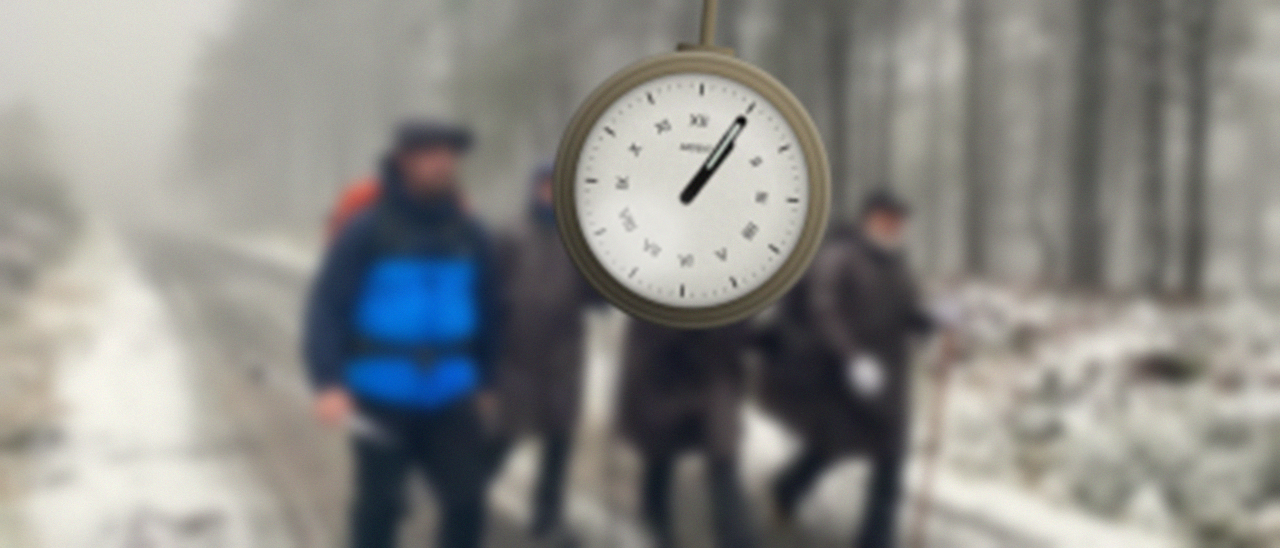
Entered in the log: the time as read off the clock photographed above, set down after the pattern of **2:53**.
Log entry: **1:05**
